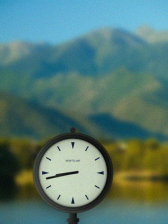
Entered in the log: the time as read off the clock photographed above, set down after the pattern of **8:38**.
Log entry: **8:43**
